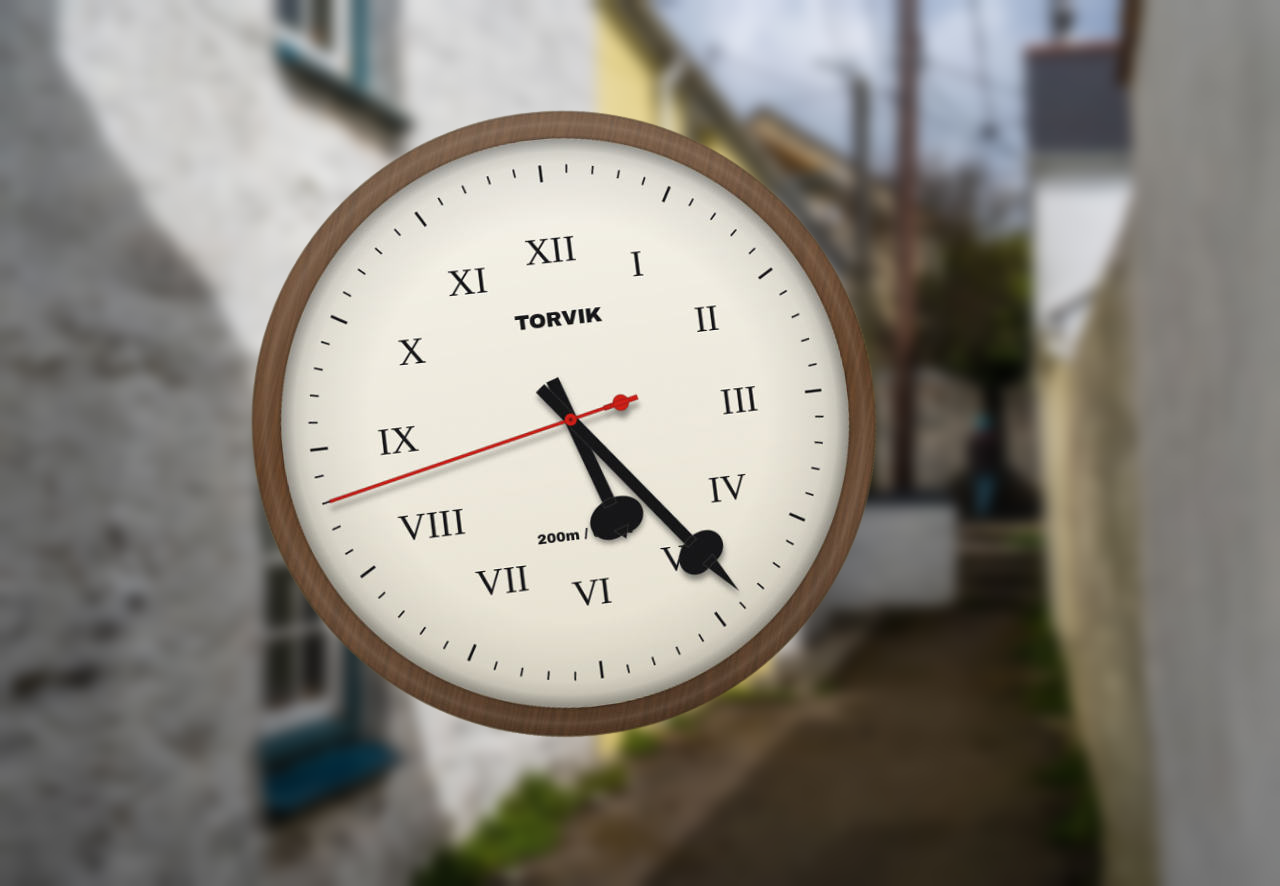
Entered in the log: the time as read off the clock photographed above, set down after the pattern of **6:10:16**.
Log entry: **5:23:43**
